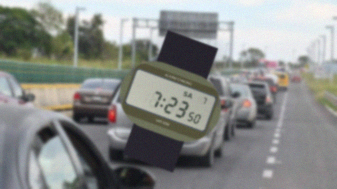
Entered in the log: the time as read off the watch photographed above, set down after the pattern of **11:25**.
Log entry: **7:23**
